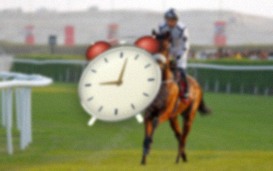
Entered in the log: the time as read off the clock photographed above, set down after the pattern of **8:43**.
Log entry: **9:02**
